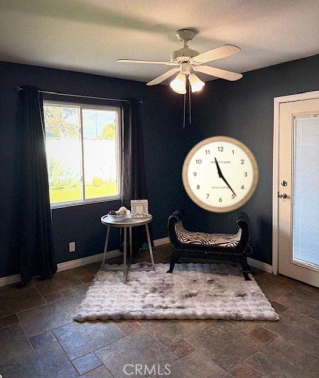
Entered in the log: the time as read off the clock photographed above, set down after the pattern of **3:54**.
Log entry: **11:24**
